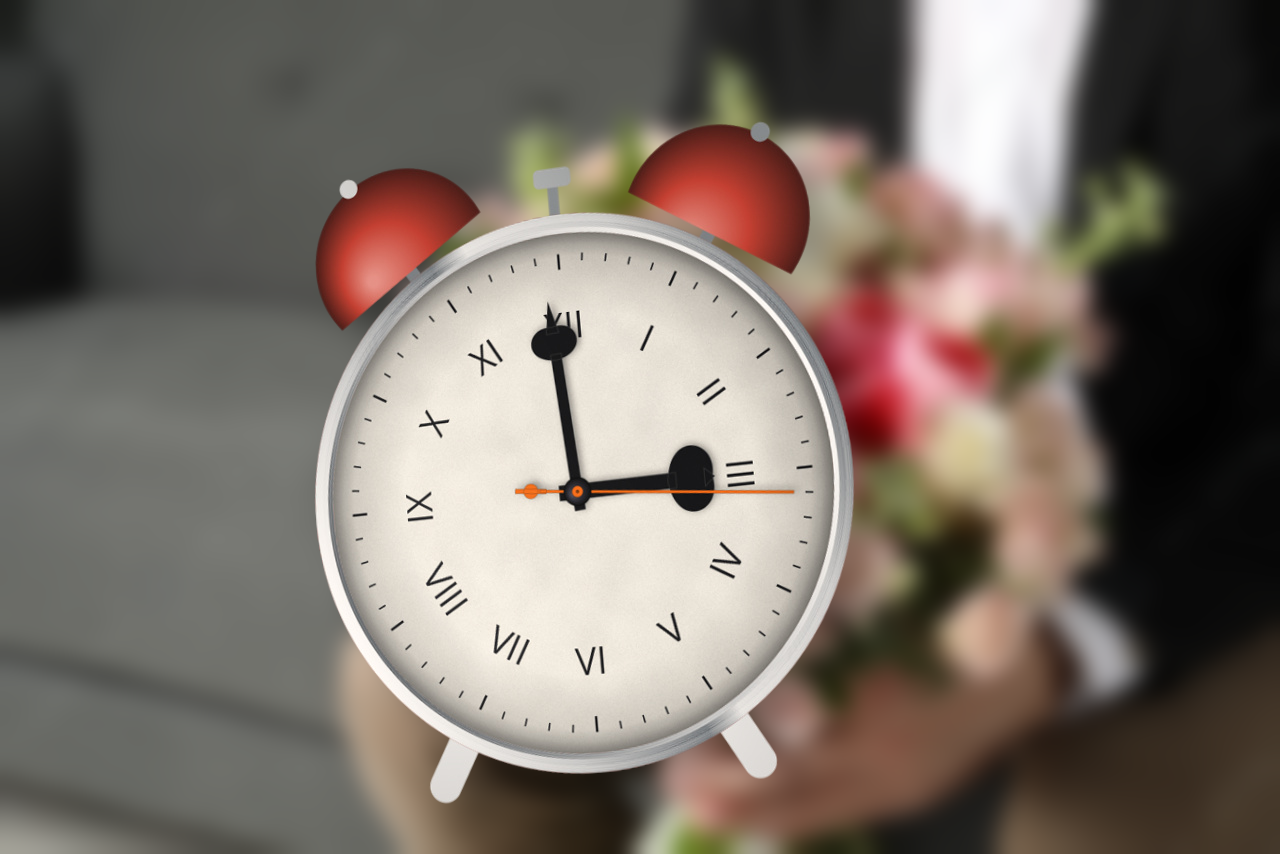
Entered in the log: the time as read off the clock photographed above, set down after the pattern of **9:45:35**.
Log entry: **2:59:16**
